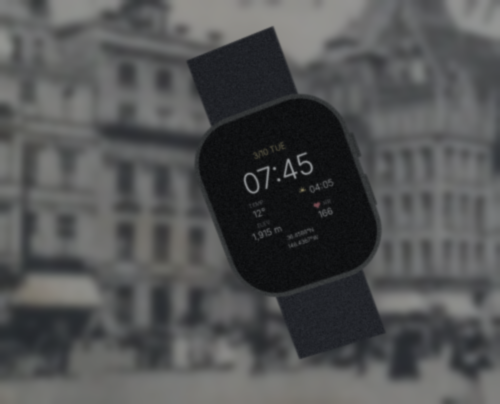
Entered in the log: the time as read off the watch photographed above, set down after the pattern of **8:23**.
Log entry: **7:45**
